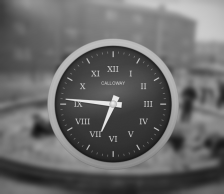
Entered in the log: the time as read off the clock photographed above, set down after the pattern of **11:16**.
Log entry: **6:46**
